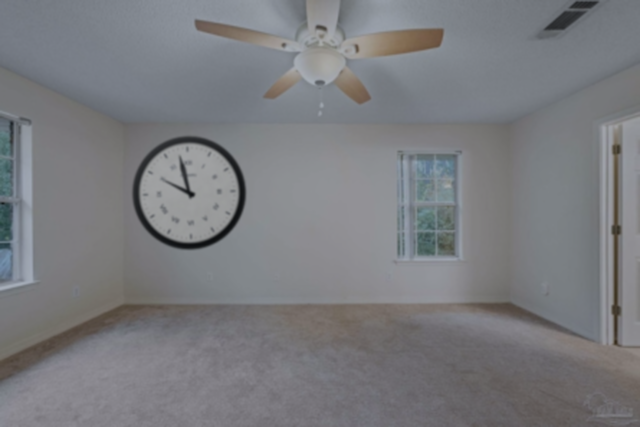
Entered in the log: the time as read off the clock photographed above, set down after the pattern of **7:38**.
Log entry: **9:58**
